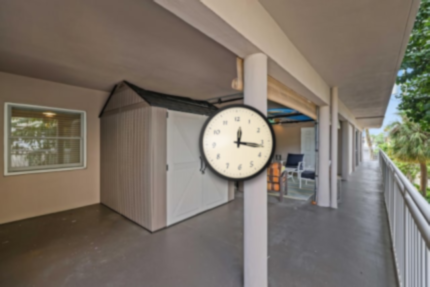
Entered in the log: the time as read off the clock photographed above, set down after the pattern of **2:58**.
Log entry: **12:17**
